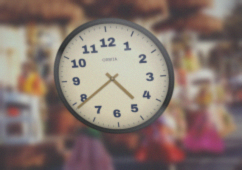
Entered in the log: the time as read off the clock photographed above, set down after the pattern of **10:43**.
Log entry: **4:39**
